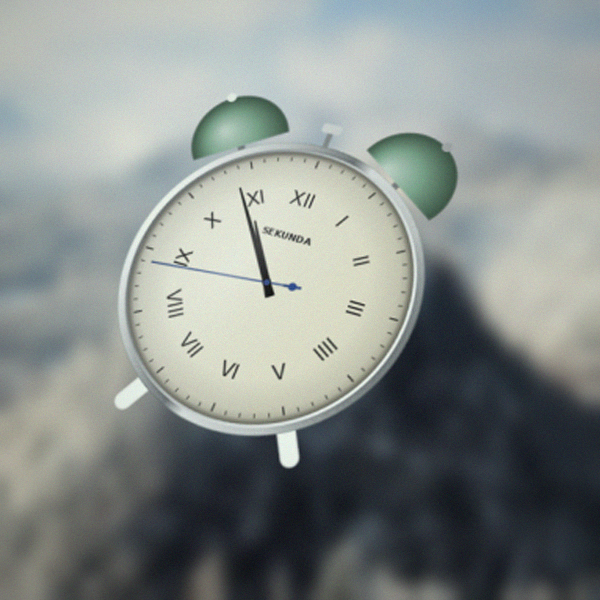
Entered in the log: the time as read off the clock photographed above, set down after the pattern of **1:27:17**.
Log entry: **10:53:44**
